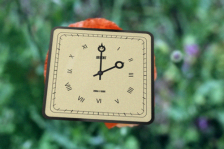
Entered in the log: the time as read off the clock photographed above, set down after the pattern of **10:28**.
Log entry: **2:00**
